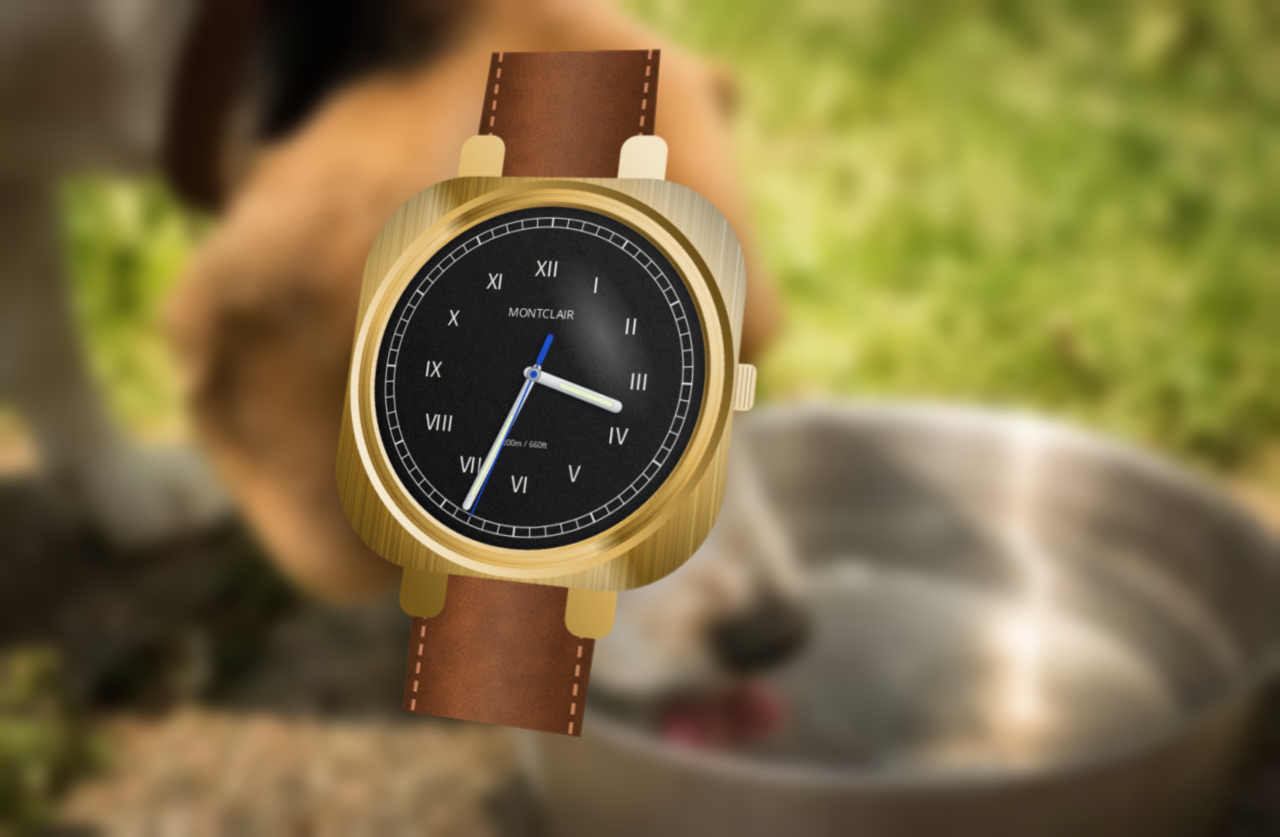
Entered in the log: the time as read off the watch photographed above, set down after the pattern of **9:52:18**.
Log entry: **3:33:33**
